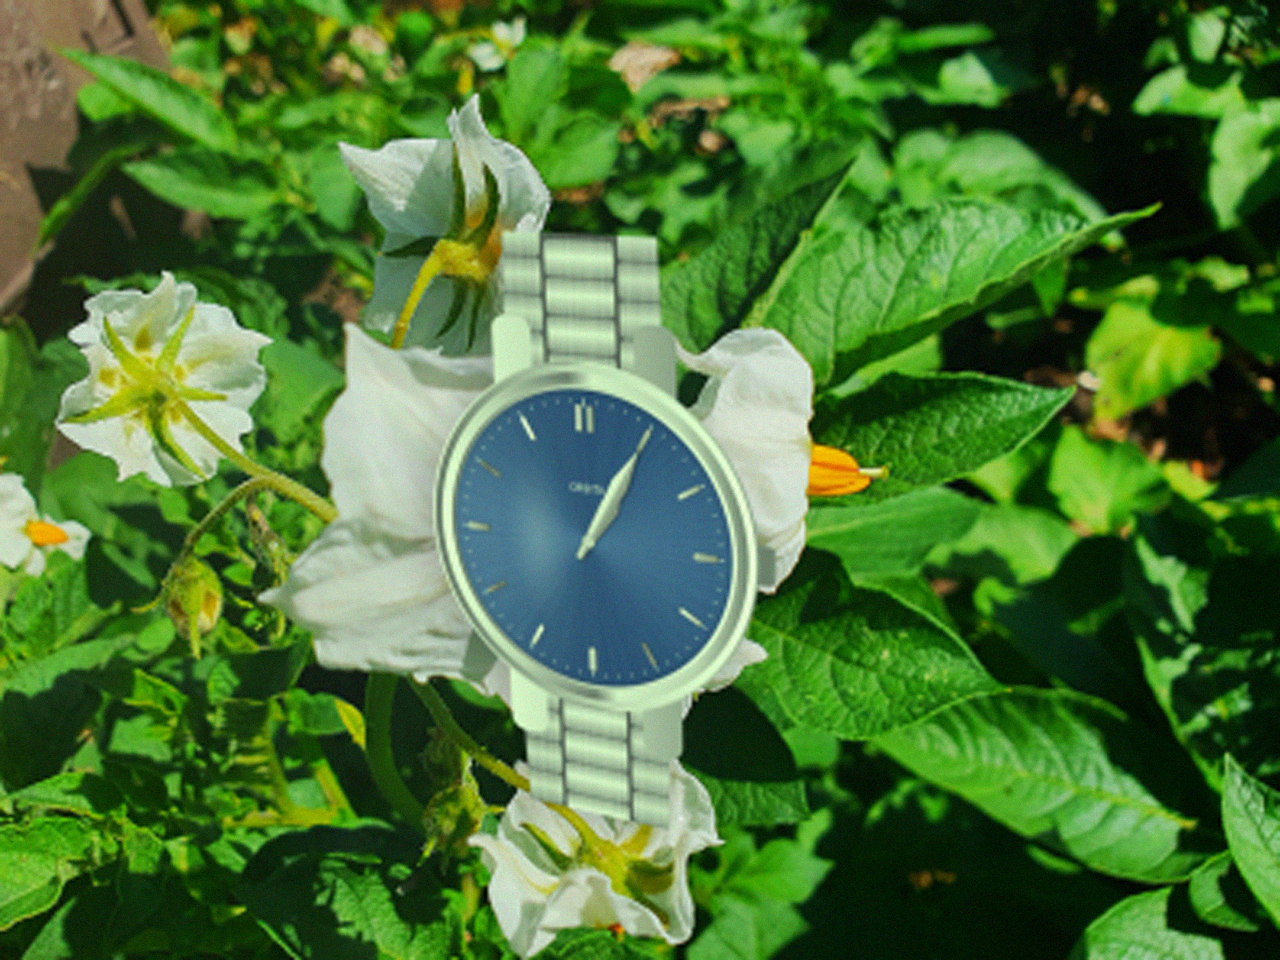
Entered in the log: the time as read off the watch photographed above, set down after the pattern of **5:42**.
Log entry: **1:05**
